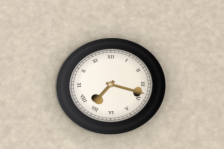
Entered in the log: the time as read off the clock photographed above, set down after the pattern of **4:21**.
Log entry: **7:18**
